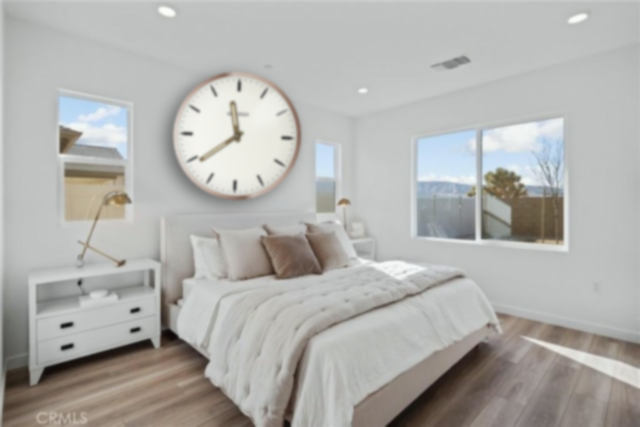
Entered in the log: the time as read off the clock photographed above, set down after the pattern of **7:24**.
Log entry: **11:39**
